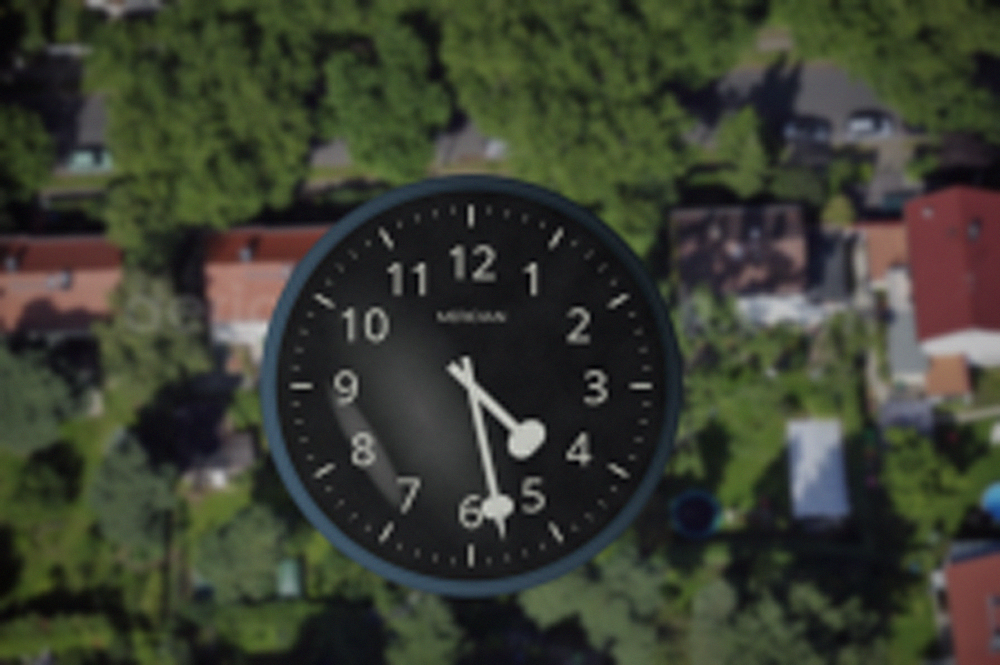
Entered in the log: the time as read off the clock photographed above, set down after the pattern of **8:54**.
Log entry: **4:28**
